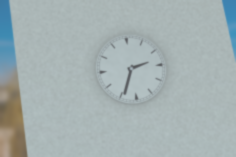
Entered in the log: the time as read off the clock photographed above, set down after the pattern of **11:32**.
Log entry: **2:34**
